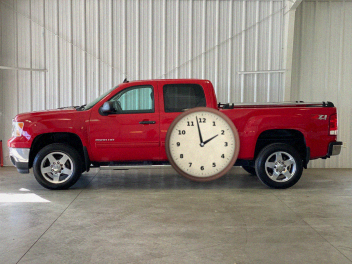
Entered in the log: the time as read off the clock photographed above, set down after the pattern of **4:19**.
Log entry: **1:58**
